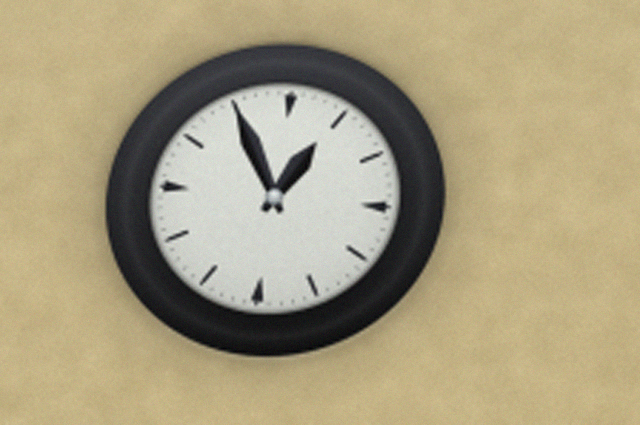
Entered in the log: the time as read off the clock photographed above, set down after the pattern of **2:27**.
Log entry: **12:55**
